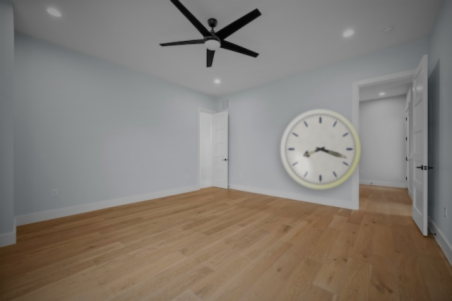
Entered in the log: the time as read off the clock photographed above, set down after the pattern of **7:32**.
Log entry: **8:18**
